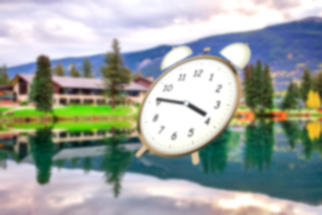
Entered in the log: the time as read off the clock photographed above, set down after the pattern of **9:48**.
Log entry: **3:46**
